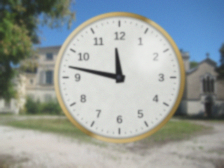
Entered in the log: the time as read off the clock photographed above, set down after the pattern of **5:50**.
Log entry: **11:47**
